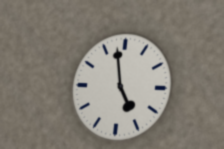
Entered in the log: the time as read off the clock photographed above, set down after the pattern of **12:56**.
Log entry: **4:58**
